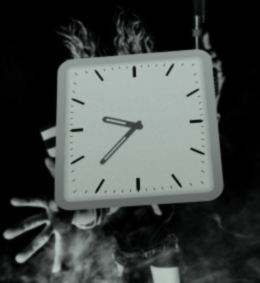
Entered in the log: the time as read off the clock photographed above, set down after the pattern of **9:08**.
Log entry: **9:37**
